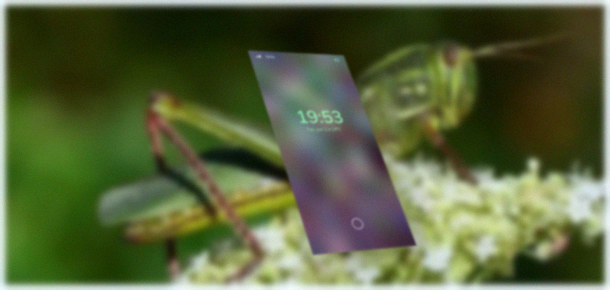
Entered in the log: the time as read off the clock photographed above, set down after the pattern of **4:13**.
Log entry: **19:53**
